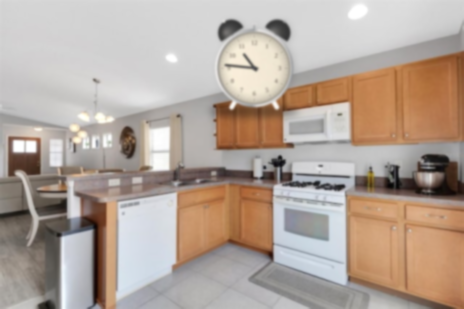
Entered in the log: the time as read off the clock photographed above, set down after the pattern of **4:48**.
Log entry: **10:46**
